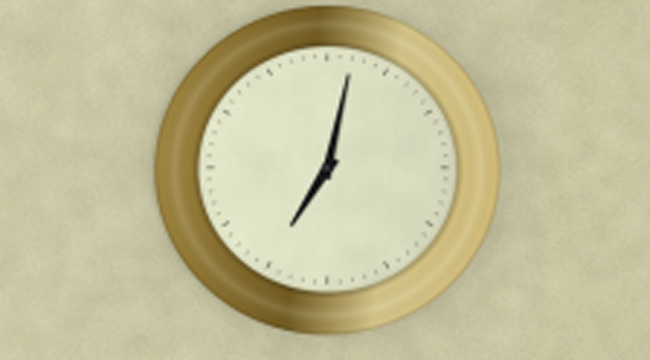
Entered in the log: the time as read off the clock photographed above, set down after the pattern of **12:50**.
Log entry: **7:02**
